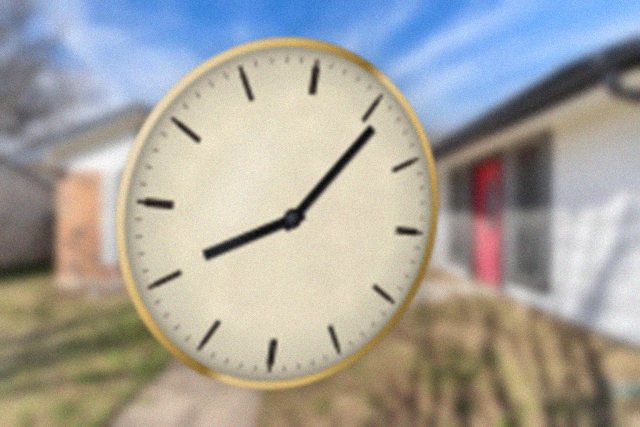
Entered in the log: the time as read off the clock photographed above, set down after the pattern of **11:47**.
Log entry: **8:06**
